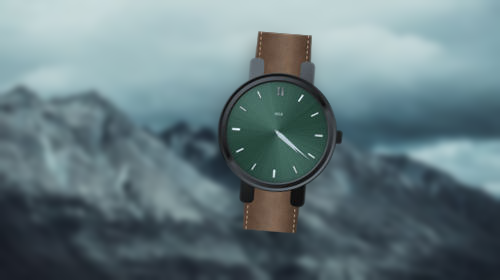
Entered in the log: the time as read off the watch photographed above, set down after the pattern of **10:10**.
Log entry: **4:21**
